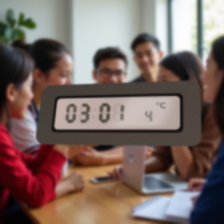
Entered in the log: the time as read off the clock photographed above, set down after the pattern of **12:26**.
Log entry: **3:01**
